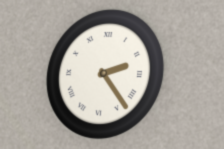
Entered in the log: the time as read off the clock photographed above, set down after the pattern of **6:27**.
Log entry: **2:23**
